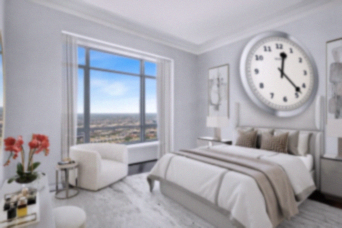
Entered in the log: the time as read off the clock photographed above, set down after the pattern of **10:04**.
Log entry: **12:23**
